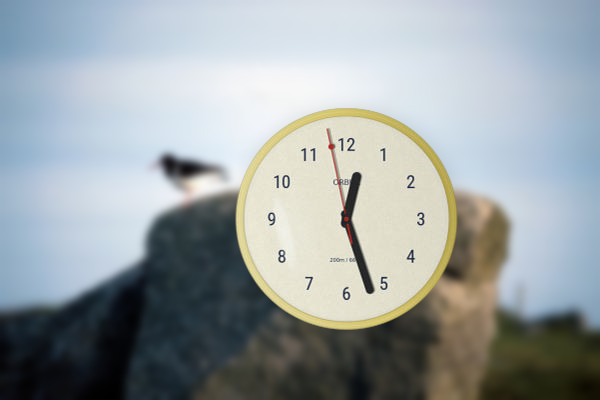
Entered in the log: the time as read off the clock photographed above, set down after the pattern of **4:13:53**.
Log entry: **12:26:58**
